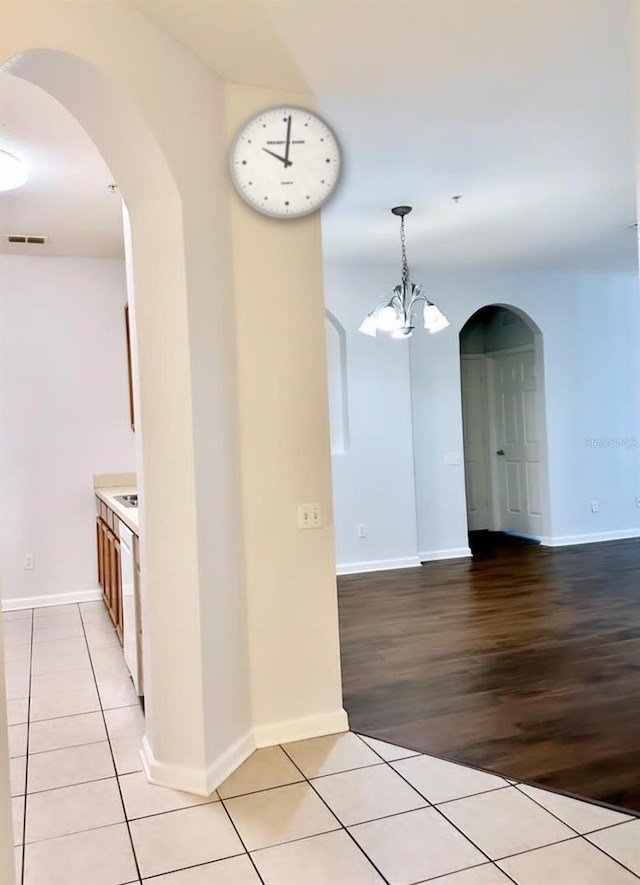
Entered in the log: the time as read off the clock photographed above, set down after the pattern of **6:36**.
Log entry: **10:01**
